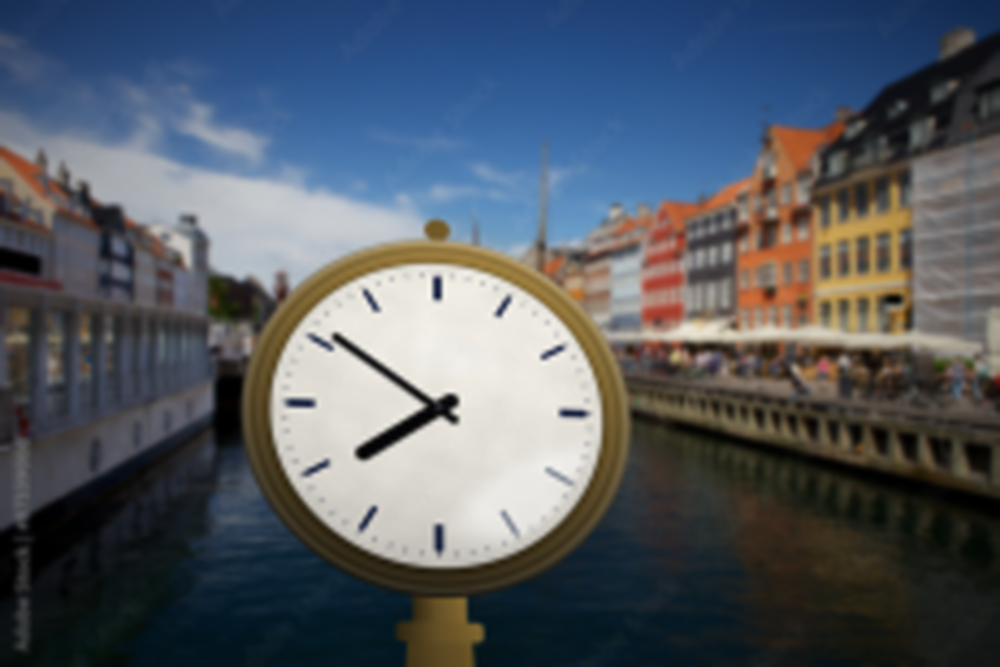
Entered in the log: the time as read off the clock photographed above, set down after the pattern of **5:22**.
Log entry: **7:51**
